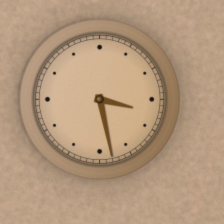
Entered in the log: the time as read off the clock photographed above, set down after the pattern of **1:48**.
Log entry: **3:28**
